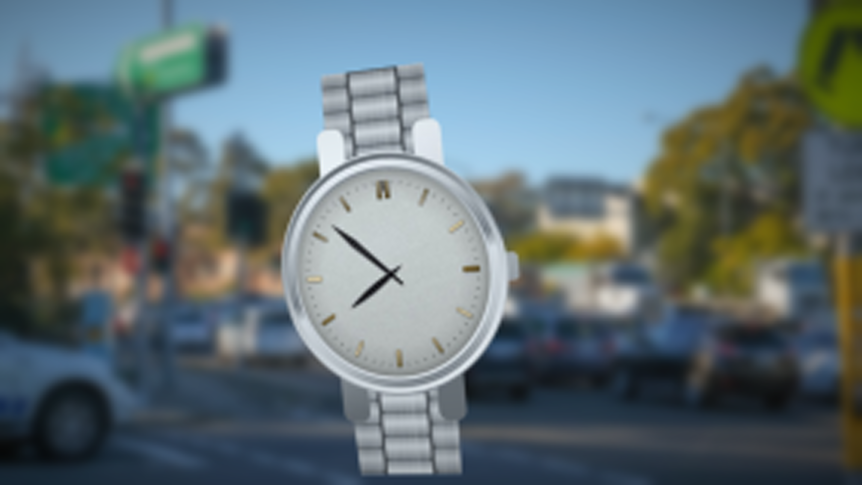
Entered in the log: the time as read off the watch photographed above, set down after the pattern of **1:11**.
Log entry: **7:52**
